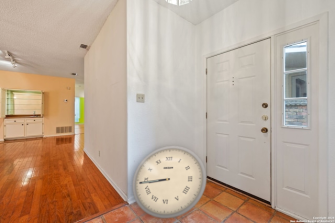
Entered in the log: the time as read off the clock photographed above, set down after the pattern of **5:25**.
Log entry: **8:44**
